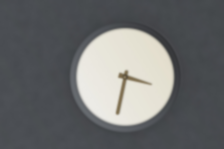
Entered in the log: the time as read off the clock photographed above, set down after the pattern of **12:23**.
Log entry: **3:32**
